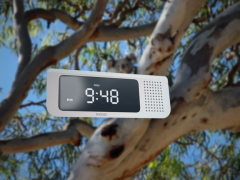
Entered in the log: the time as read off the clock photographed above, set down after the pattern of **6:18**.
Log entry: **9:48**
